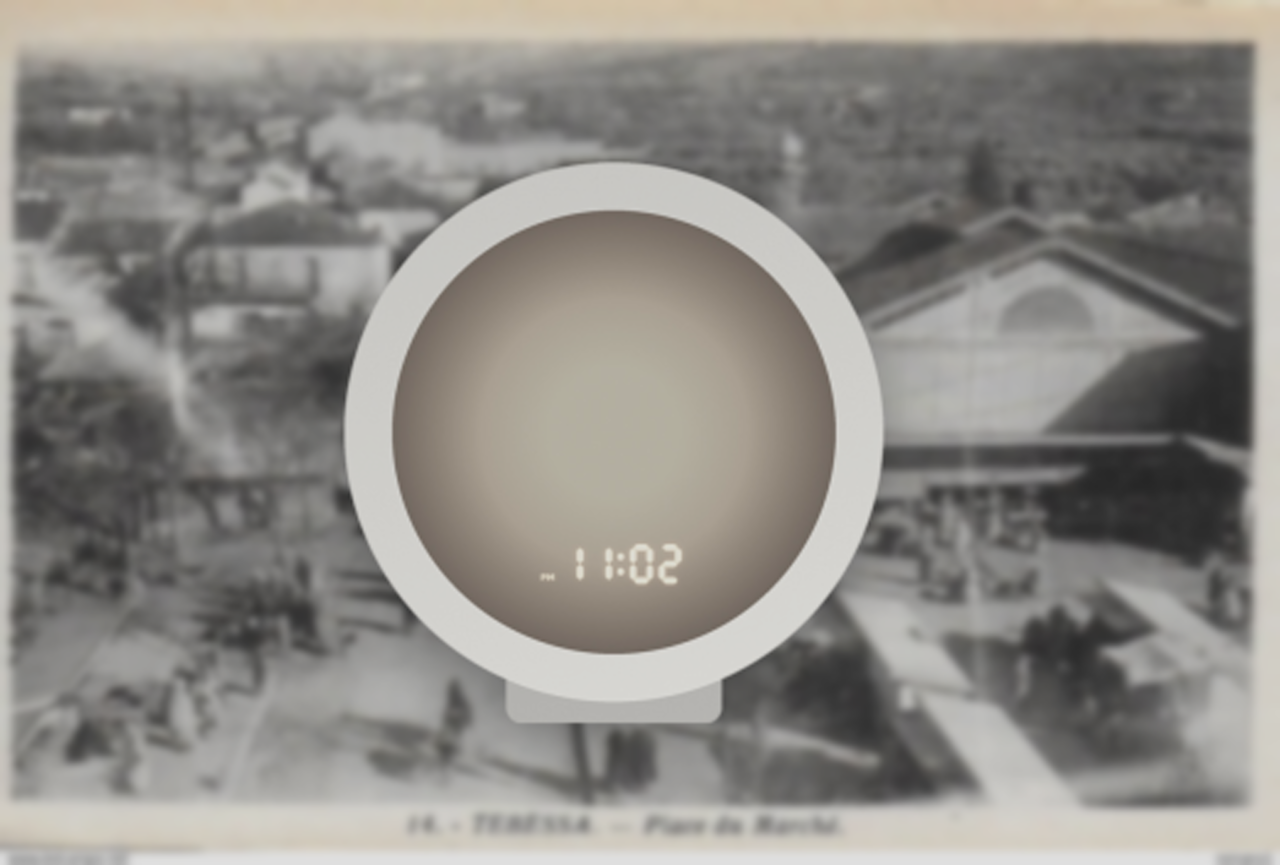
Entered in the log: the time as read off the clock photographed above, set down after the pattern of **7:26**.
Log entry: **11:02**
